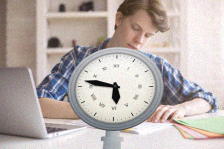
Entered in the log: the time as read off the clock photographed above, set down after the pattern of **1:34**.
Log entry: **5:47**
